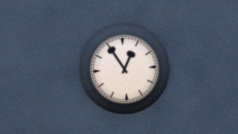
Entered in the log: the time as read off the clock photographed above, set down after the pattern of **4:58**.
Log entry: **12:55**
